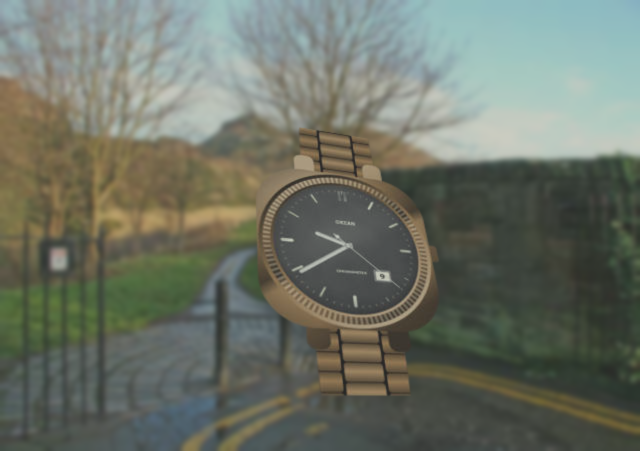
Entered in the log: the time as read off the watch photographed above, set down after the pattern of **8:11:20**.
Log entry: **9:39:22**
